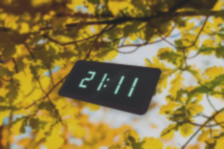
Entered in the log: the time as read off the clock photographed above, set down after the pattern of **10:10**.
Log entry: **21:11**
